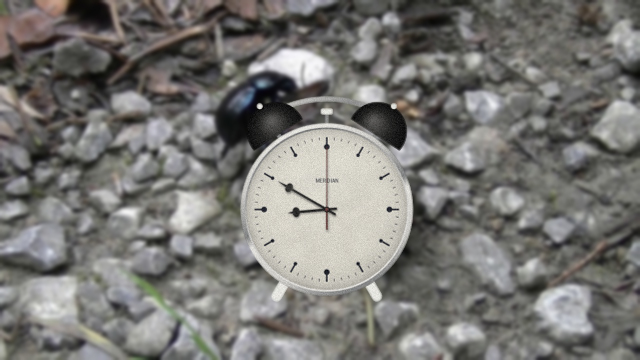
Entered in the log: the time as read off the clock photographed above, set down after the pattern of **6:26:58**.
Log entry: **8:50:00**
